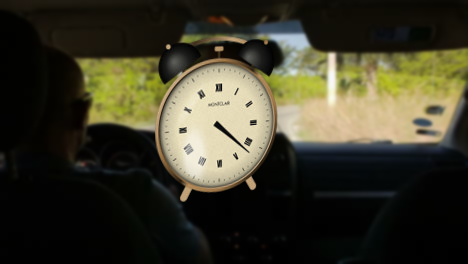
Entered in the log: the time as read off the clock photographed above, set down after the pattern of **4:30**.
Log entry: **4:22**
